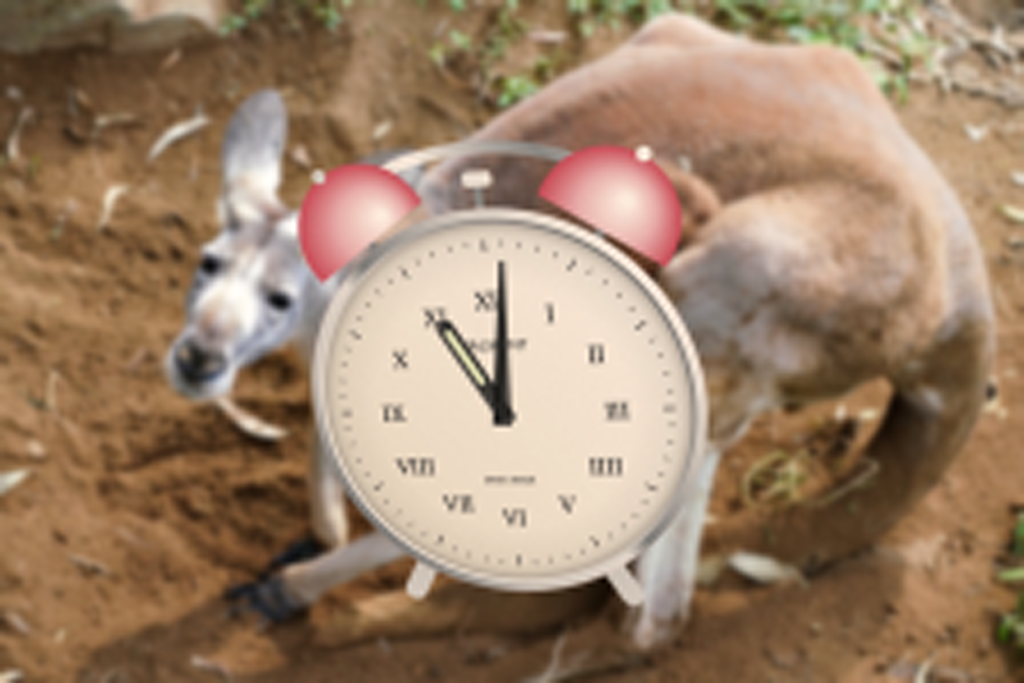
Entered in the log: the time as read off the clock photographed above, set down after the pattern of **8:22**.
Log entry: **11:01**
